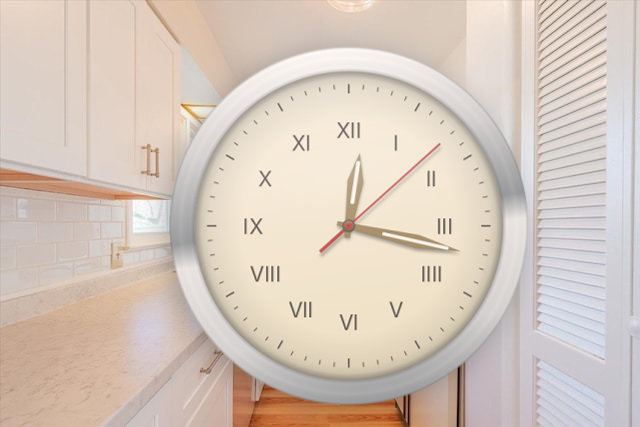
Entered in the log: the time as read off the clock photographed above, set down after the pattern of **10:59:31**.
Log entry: **12:17:08**
